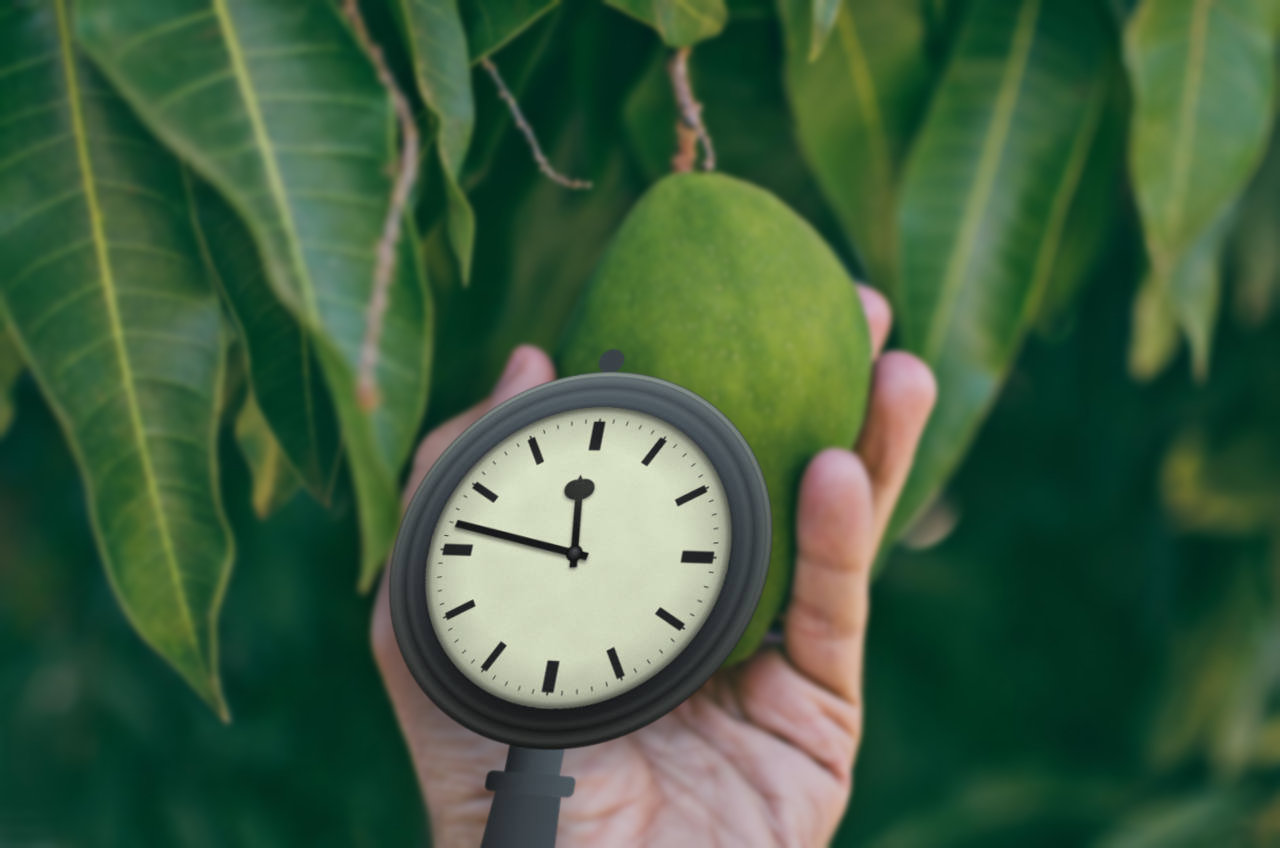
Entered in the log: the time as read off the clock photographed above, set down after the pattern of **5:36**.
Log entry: **11:47**
